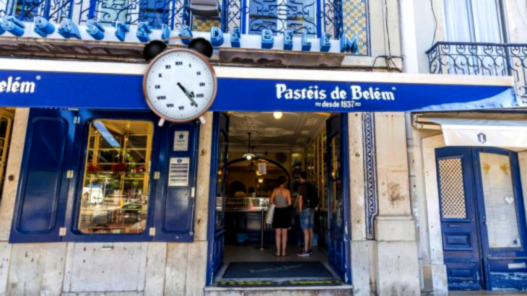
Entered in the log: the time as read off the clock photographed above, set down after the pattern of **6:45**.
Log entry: **4:24**
